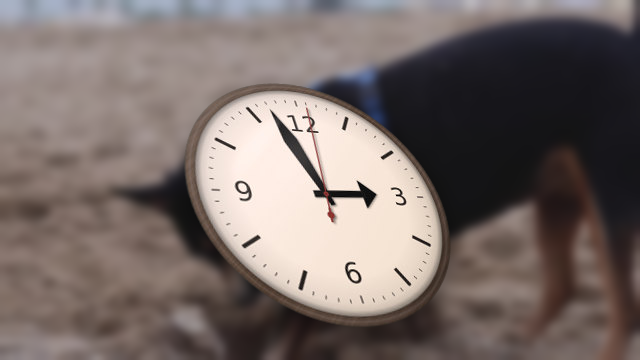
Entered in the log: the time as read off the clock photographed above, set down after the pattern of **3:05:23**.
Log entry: **2:57:01**
